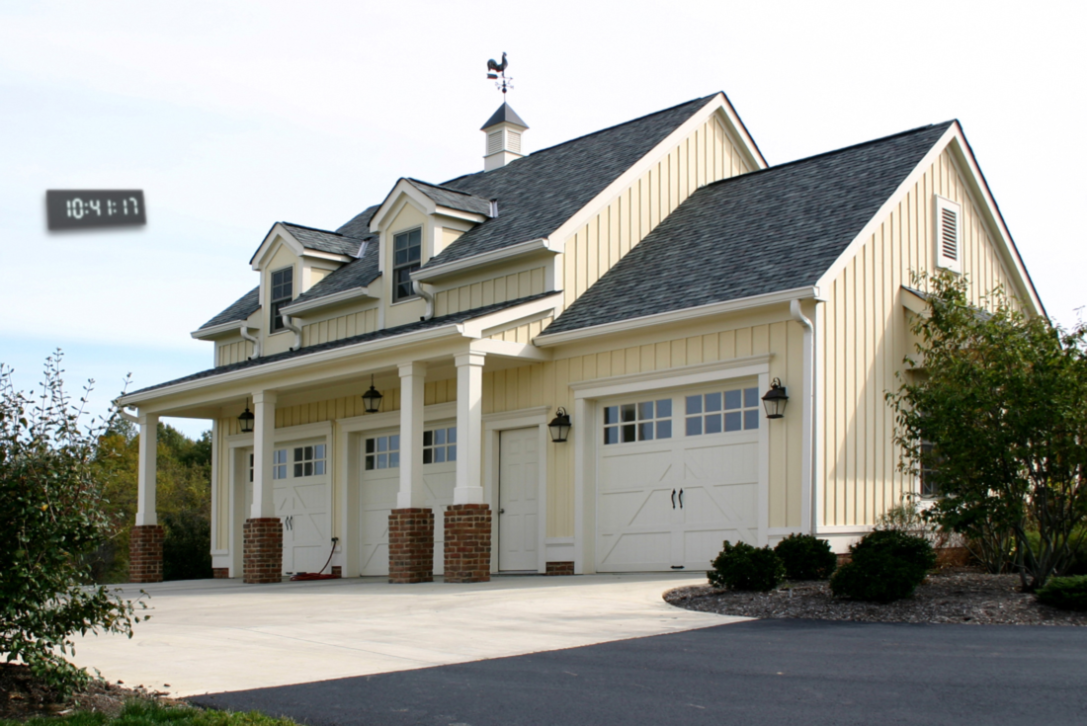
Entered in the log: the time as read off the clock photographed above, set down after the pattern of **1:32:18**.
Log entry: **10:41:17**
